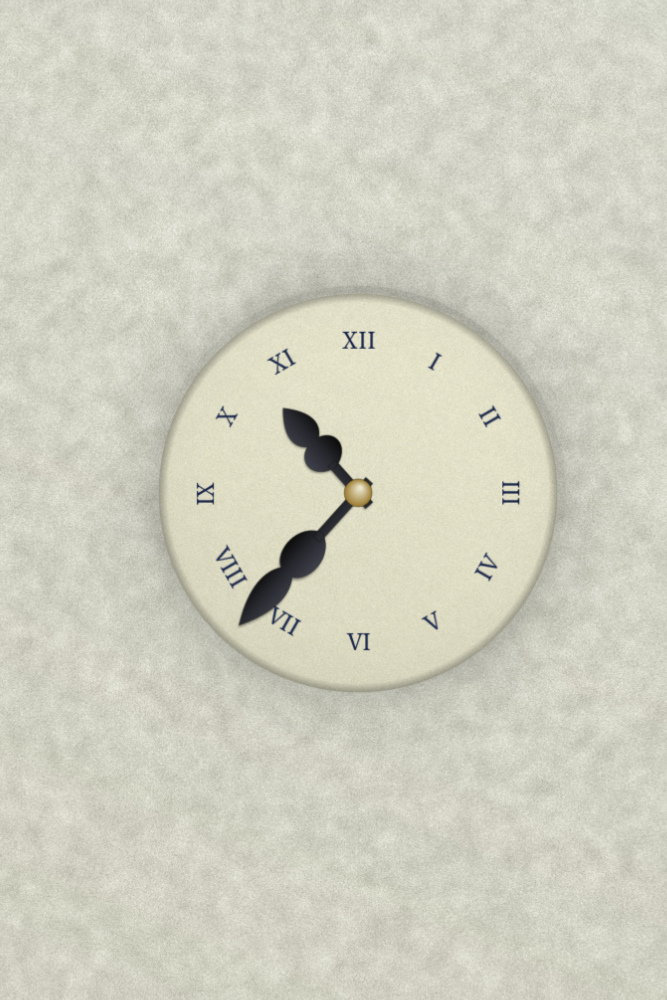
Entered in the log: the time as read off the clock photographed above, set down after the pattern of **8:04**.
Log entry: **10:37**
